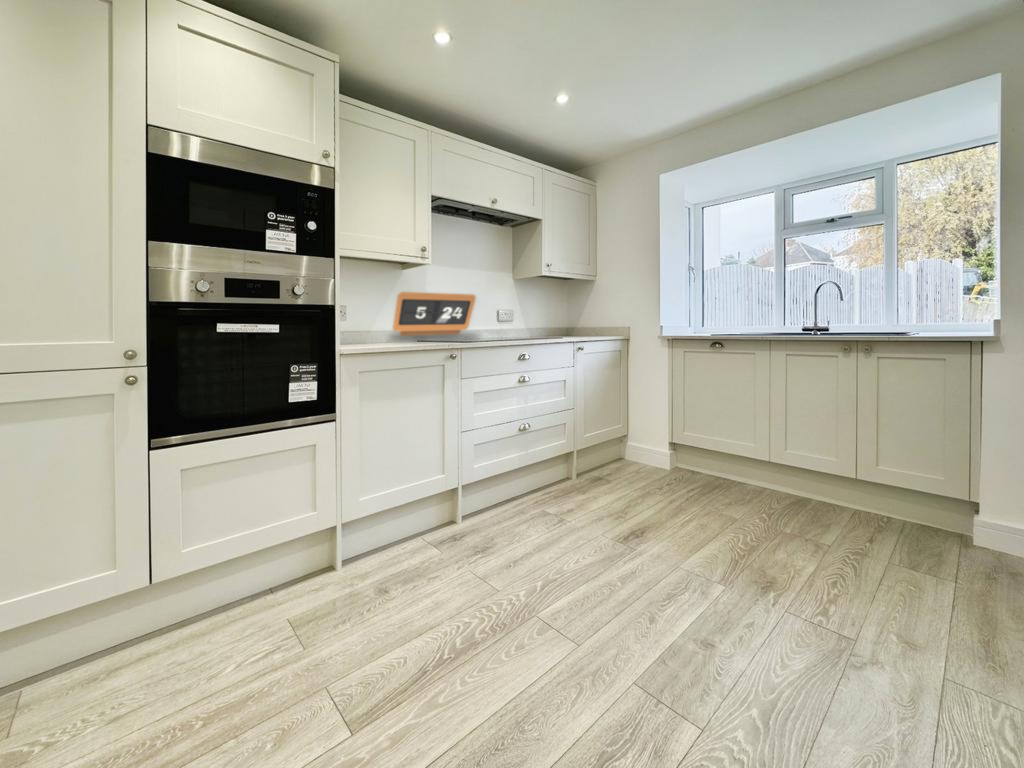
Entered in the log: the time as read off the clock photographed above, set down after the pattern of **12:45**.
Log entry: **5:24**
